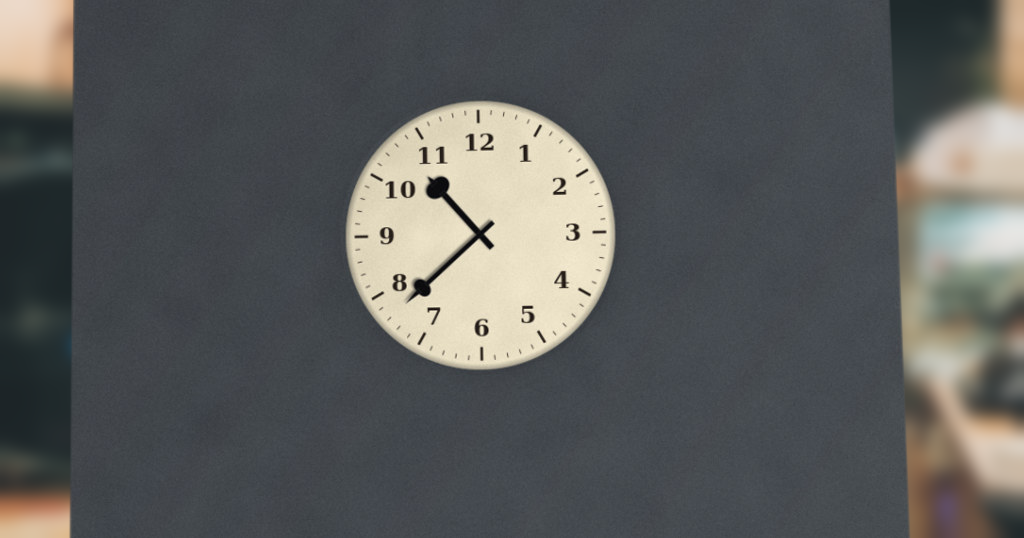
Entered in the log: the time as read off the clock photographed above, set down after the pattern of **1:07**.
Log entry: **10:38**
